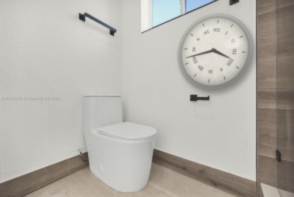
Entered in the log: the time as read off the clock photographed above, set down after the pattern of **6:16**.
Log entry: **3:42**
